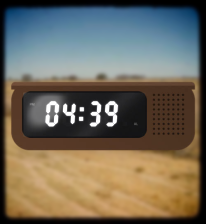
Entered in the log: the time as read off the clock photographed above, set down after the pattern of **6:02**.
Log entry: **4:39**
